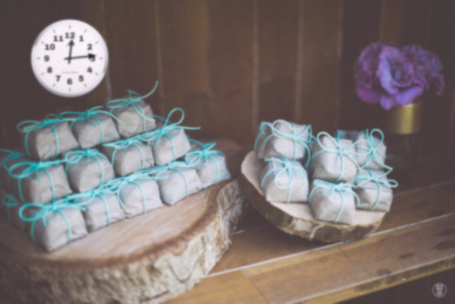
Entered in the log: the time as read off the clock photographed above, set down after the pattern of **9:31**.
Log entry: **12:14**
